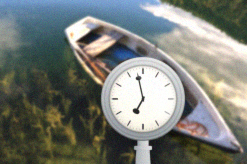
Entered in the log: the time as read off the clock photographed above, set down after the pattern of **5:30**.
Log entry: **6:58**
